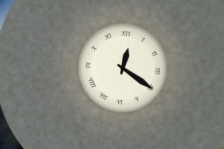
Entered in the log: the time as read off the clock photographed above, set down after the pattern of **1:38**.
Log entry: **12:20**
